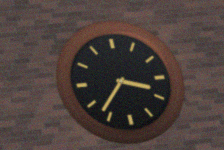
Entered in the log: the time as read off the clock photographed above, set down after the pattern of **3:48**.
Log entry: **3:37**
